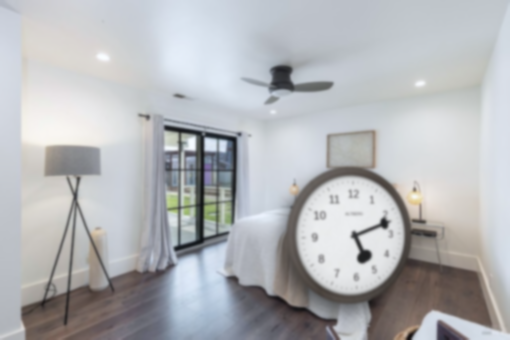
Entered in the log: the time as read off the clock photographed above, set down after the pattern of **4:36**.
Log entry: **5:12**
